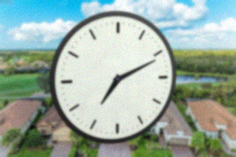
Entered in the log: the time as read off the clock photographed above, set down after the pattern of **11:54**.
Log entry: **7:11**
